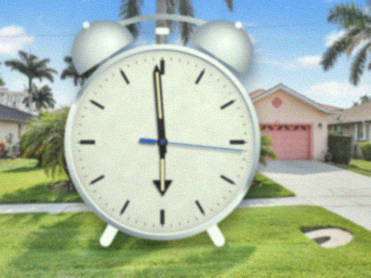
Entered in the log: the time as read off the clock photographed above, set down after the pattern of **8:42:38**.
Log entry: **5:59:16**
